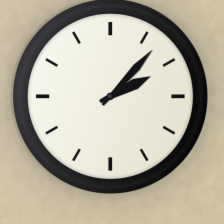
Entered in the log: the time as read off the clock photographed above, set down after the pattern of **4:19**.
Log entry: **2:07**
